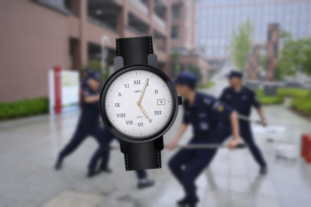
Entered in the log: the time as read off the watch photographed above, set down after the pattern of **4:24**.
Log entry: **5:04**
